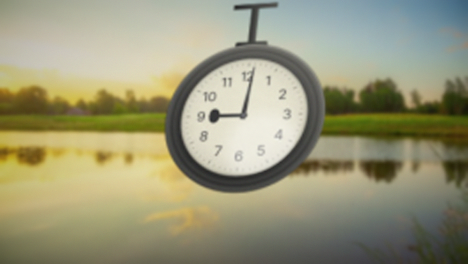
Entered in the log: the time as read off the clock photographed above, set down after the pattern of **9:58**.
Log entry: **9:01**
